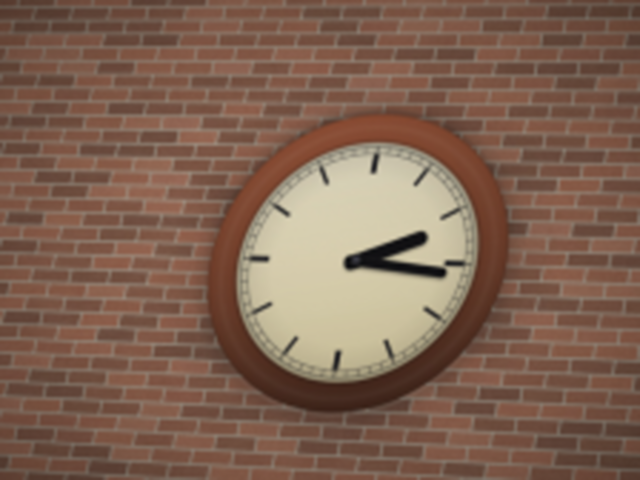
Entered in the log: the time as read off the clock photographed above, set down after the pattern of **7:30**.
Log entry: **2:16**
